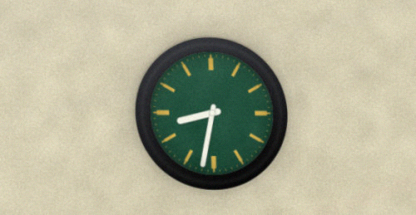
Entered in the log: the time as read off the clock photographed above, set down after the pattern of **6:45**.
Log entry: **8:32**
